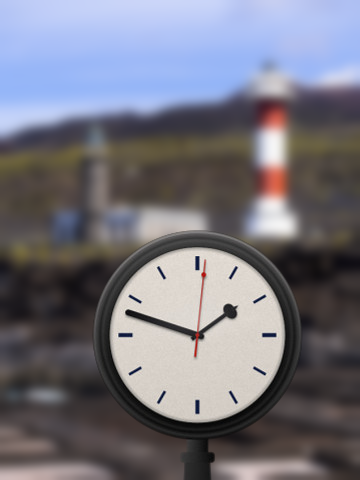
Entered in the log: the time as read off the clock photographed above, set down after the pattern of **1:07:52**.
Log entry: **1:48:01**
